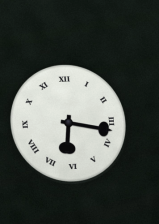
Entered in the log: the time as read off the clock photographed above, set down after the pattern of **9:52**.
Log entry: **6:17**
